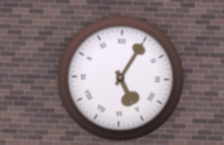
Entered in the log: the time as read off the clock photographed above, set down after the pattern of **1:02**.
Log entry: **5:05**
